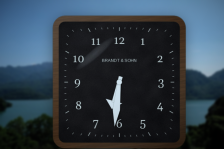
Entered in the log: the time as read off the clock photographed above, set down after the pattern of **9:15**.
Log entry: **6:31**
